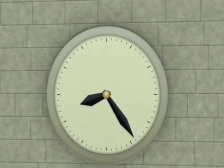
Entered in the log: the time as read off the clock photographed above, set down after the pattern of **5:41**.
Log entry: **8:24**
